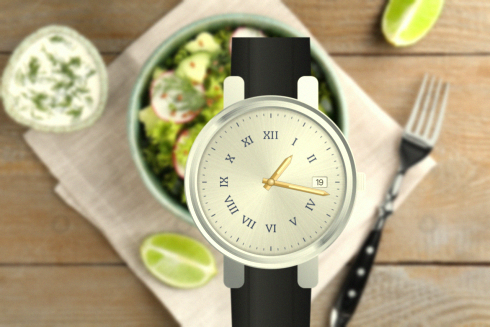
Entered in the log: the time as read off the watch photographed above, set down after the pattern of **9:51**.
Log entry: **1:17**
